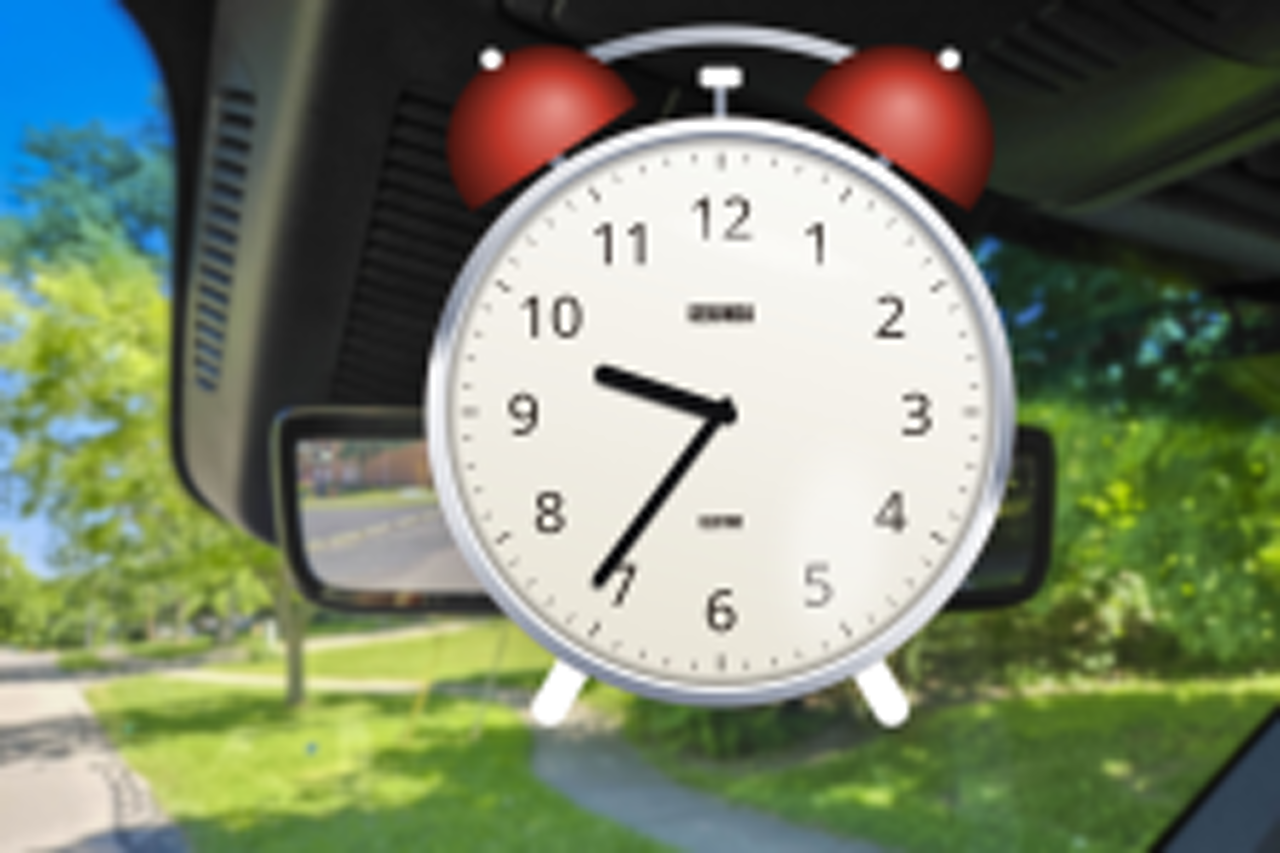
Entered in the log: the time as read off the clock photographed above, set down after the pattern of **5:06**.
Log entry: **9:36**
